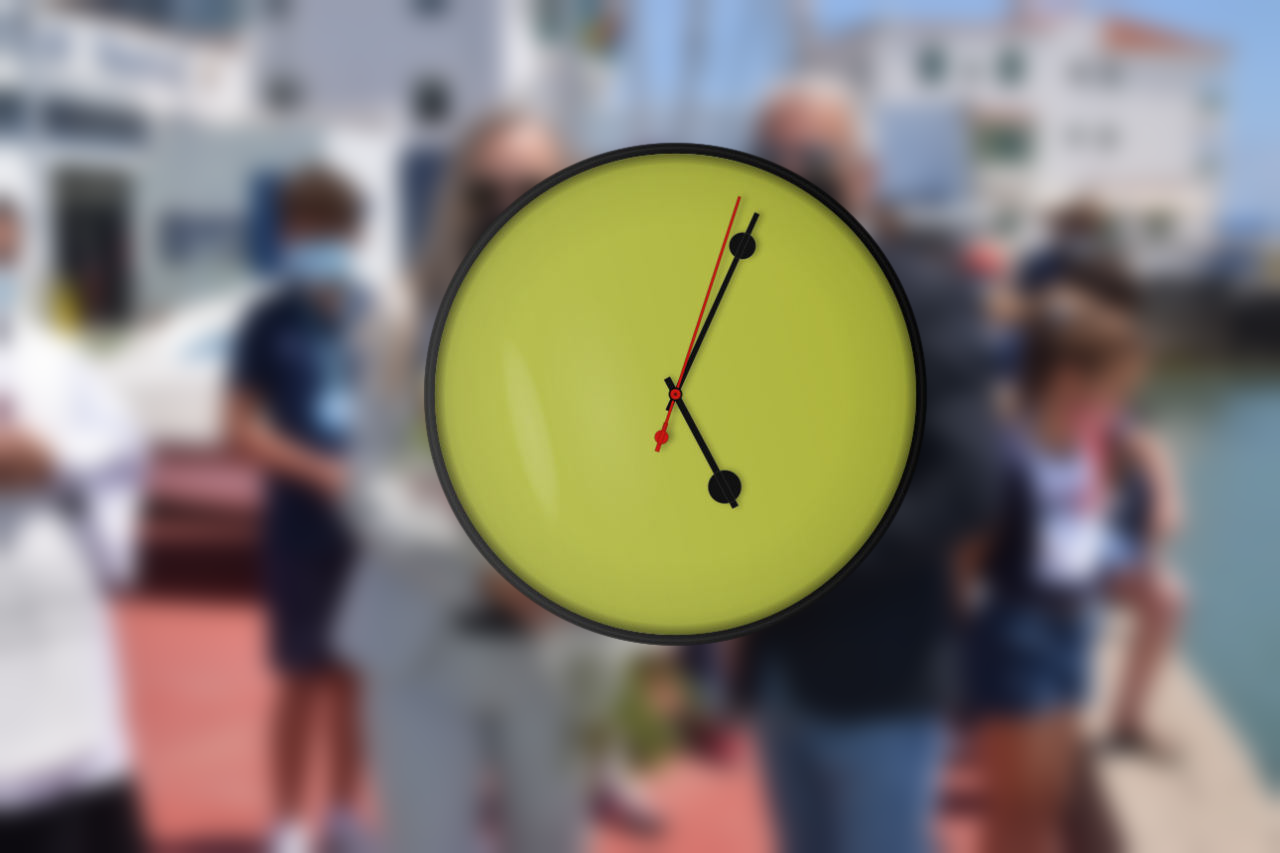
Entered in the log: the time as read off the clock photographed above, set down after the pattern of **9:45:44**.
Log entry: **5:04:03**
